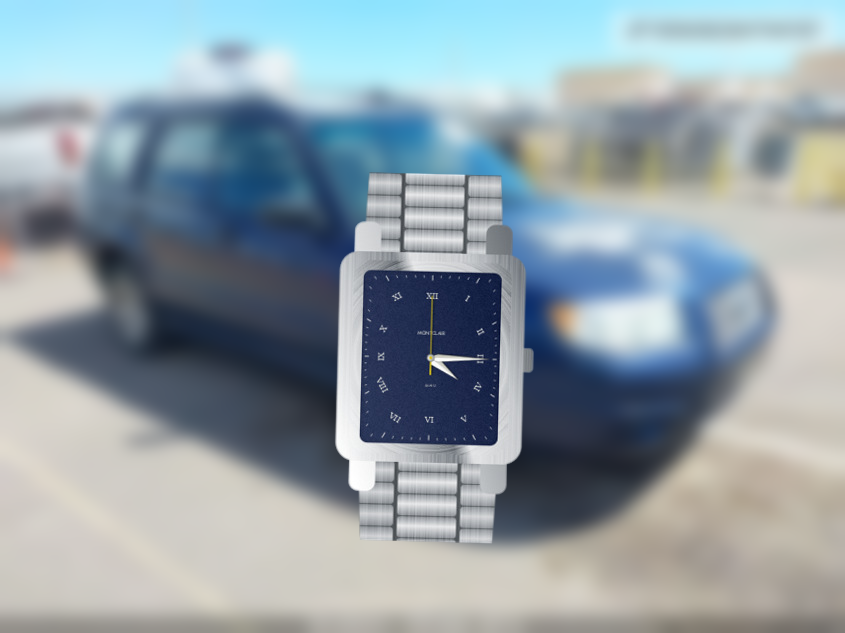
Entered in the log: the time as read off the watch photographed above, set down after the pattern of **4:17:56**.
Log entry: **4:15:00**
